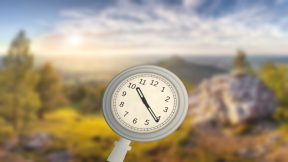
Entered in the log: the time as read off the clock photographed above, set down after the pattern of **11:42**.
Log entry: **10:21**
